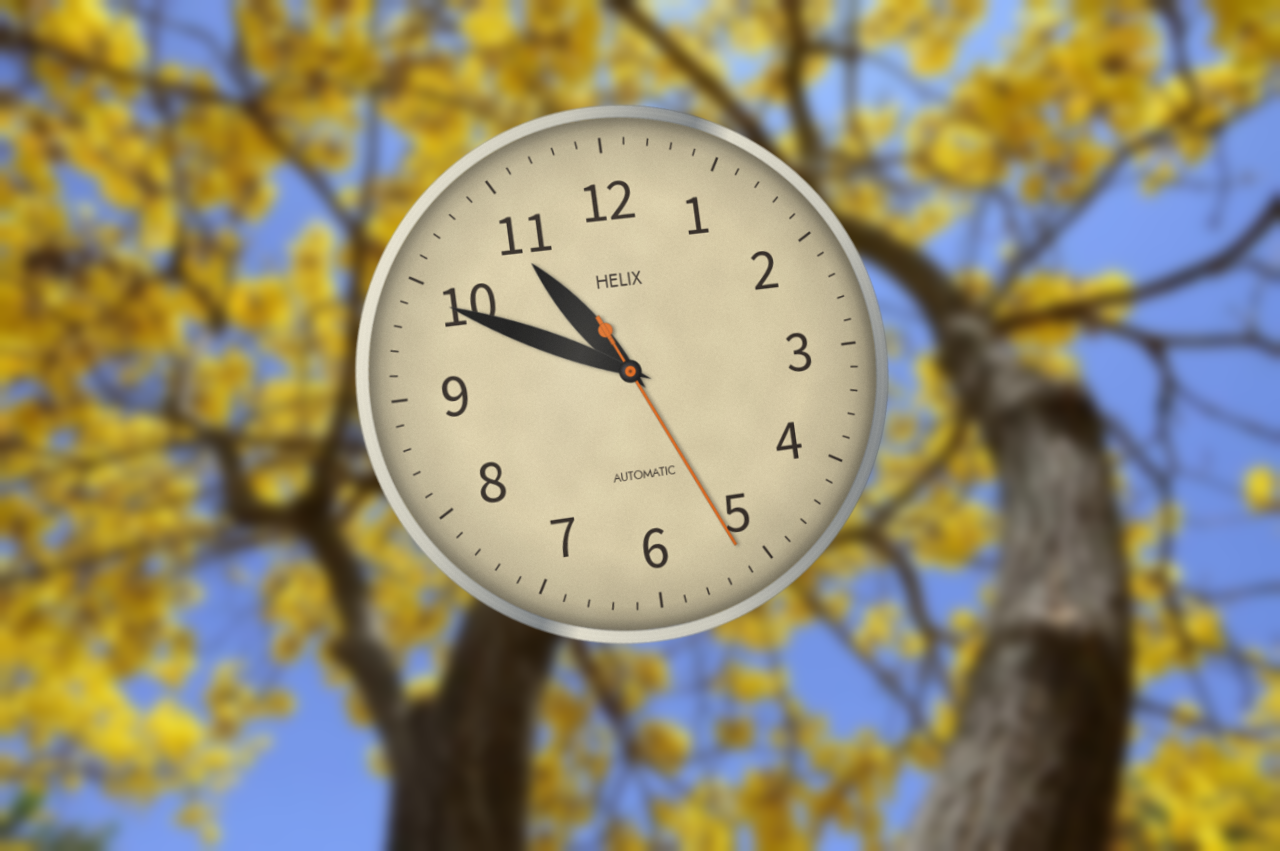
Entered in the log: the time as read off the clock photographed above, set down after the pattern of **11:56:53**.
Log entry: **10:49:26**
